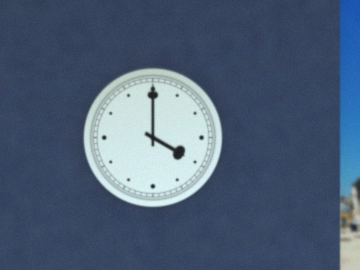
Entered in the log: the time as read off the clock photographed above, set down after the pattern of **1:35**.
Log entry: **4:00**
